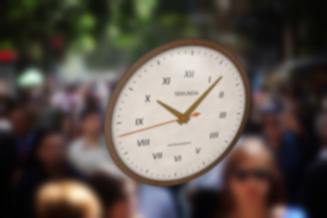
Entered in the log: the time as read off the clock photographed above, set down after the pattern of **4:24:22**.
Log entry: **10:06:43**
